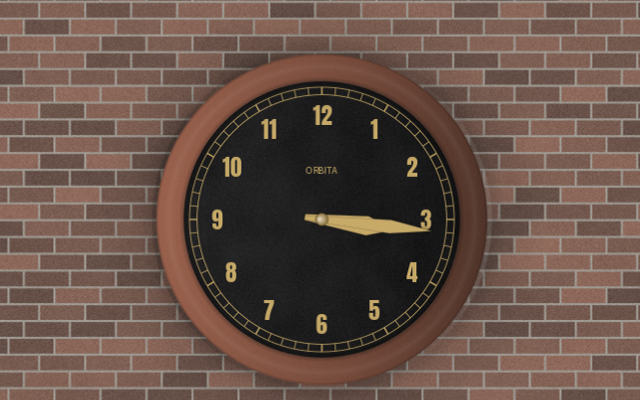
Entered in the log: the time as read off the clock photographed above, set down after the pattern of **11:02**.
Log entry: **3:16**
